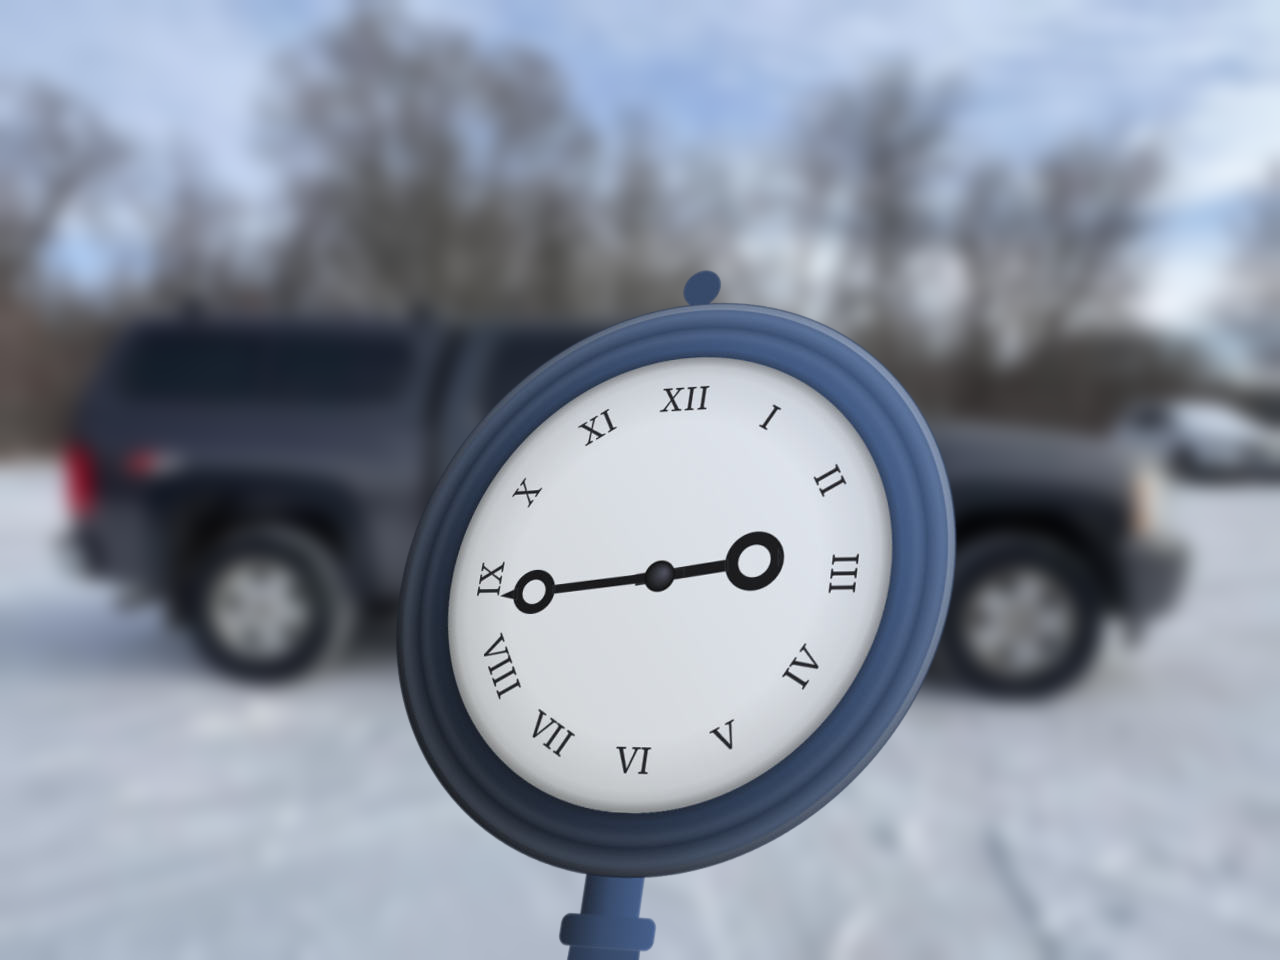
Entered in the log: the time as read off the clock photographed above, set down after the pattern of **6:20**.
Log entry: **2:44**
